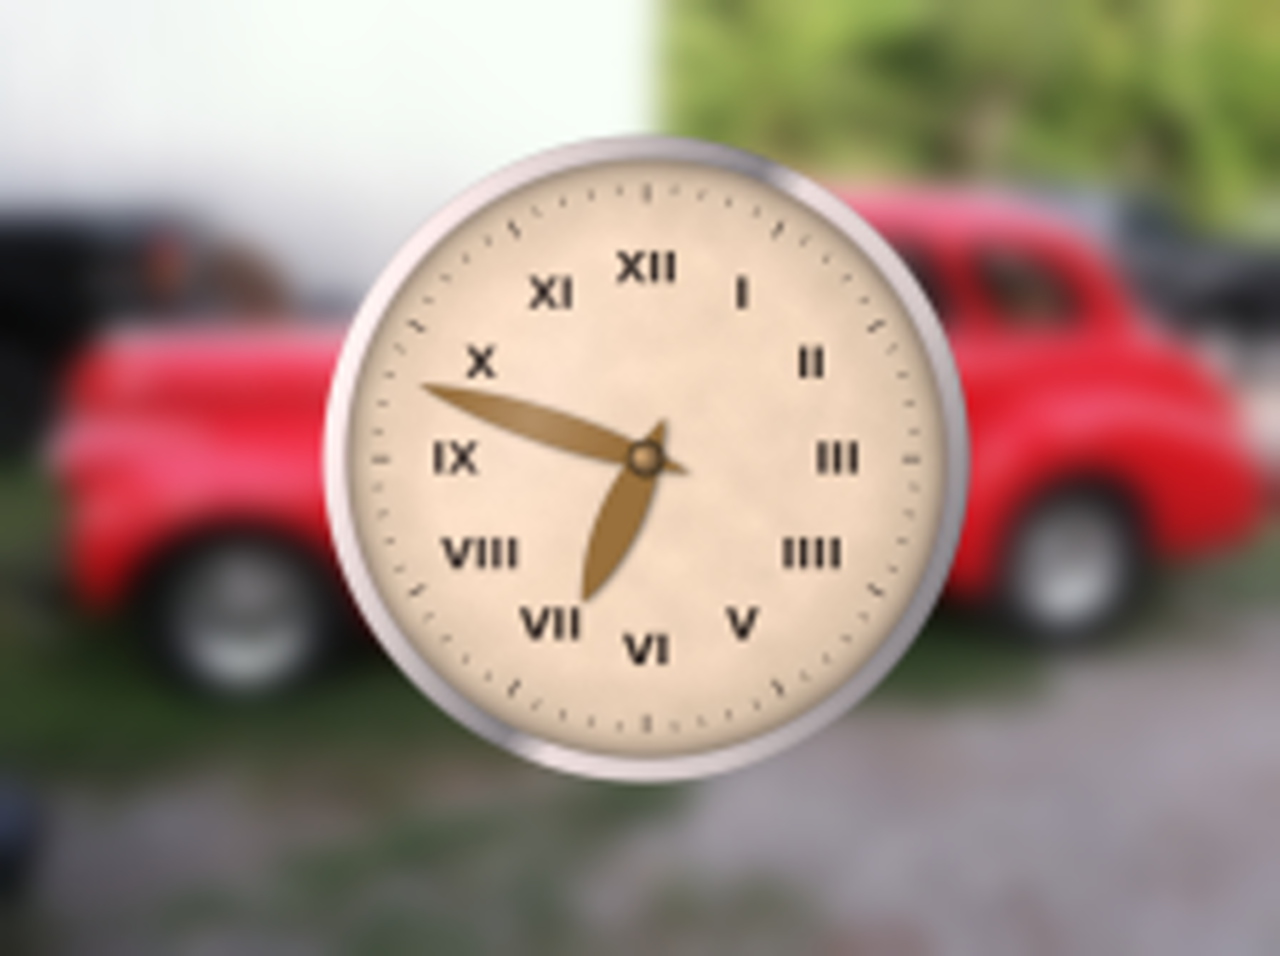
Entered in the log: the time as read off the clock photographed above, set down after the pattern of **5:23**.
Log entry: **6:48**
